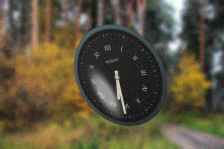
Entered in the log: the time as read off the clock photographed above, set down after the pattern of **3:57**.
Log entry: **6:31**
